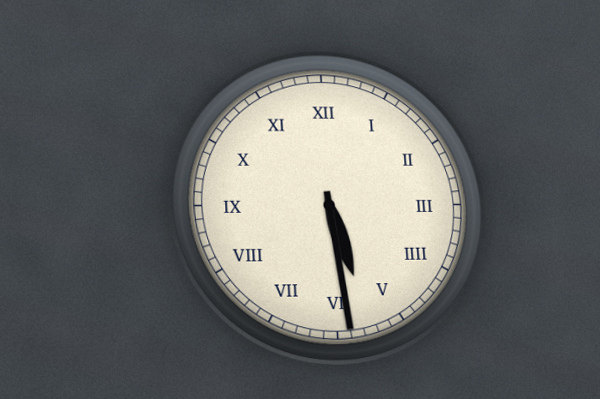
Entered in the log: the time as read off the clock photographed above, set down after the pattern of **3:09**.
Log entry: **5:29**
